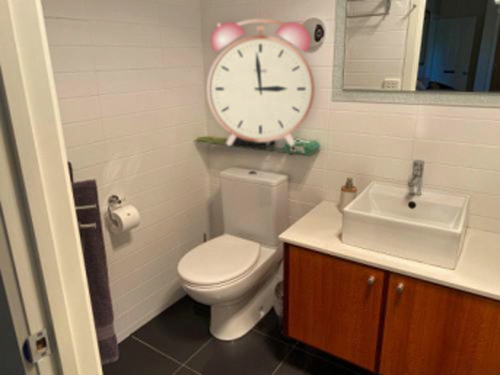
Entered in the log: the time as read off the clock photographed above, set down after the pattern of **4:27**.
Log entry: **2:59**
